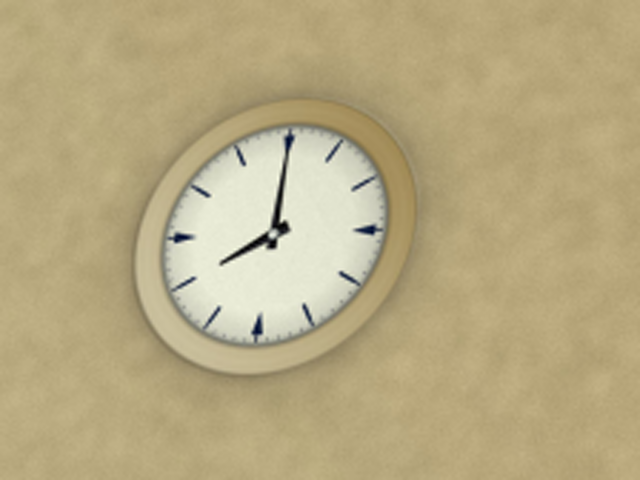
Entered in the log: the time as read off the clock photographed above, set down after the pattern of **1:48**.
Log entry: **8:00**
